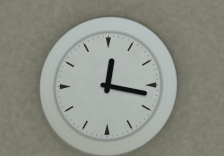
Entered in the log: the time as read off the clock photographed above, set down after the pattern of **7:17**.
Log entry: **12:17**
